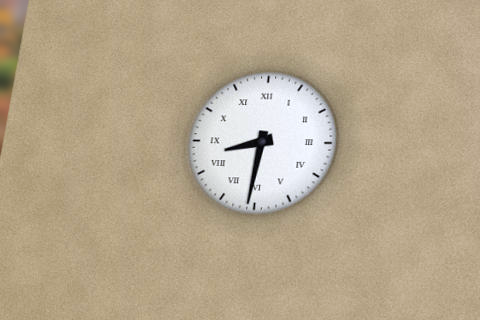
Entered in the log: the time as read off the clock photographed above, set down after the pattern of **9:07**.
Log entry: **8:31**
